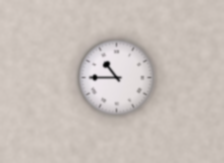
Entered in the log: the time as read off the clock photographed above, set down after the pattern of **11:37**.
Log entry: **10:45**
